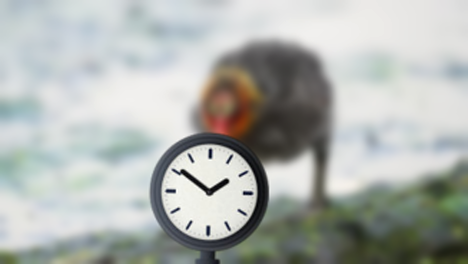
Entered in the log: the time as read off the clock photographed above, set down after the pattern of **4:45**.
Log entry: **1:51**
